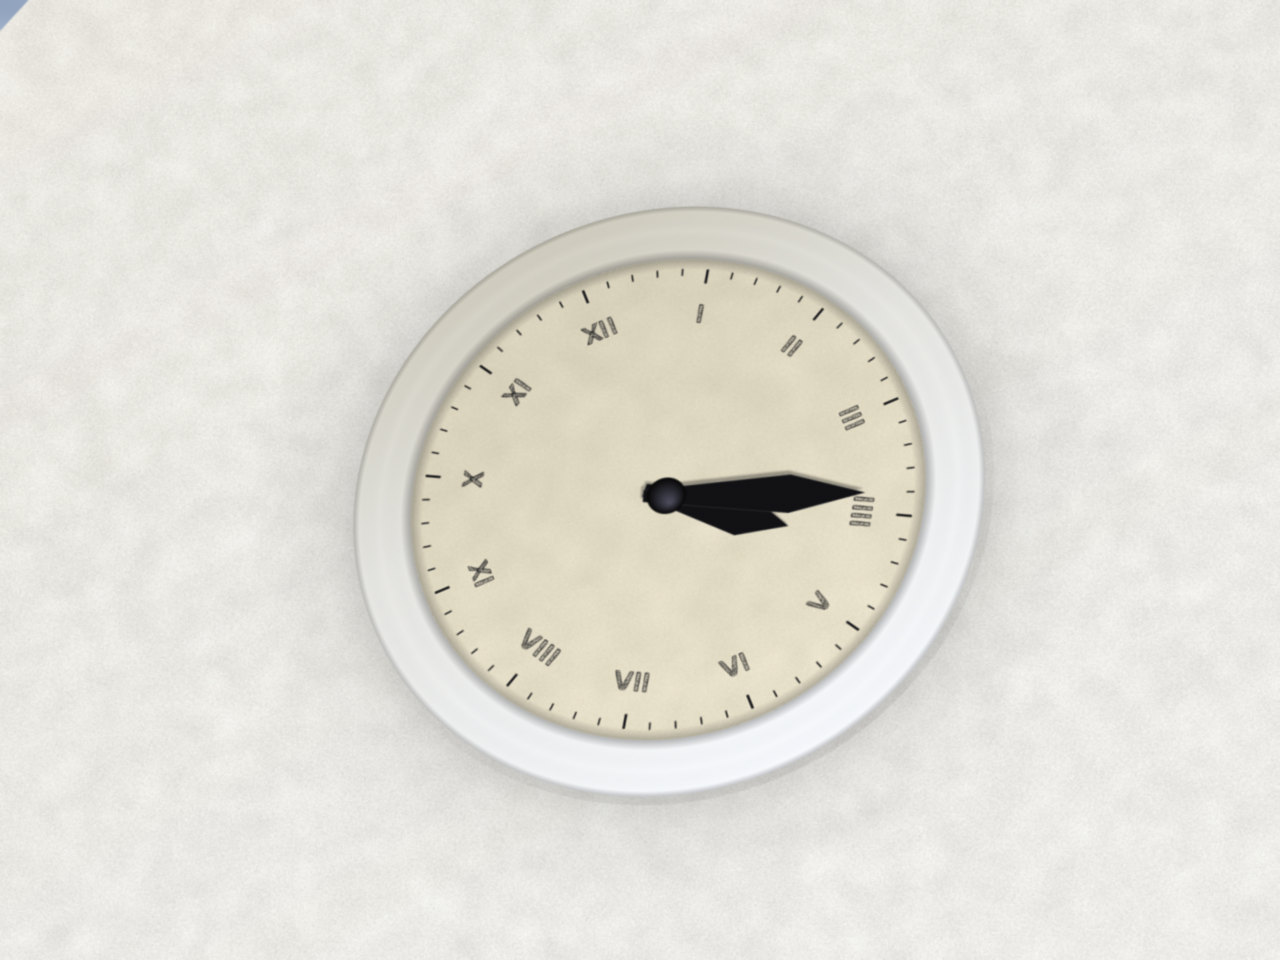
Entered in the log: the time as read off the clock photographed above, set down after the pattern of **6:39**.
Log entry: **4:19**
